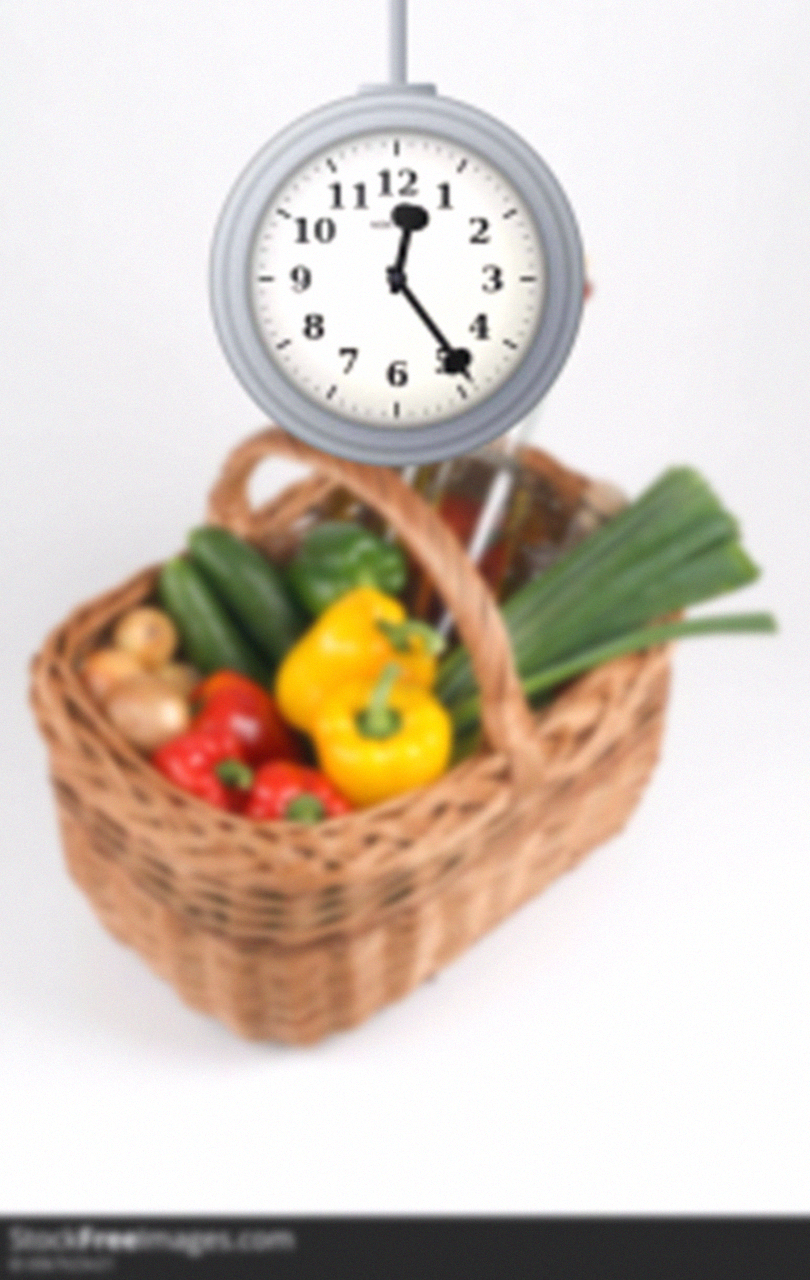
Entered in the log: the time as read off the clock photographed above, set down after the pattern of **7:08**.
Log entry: **12:24**
